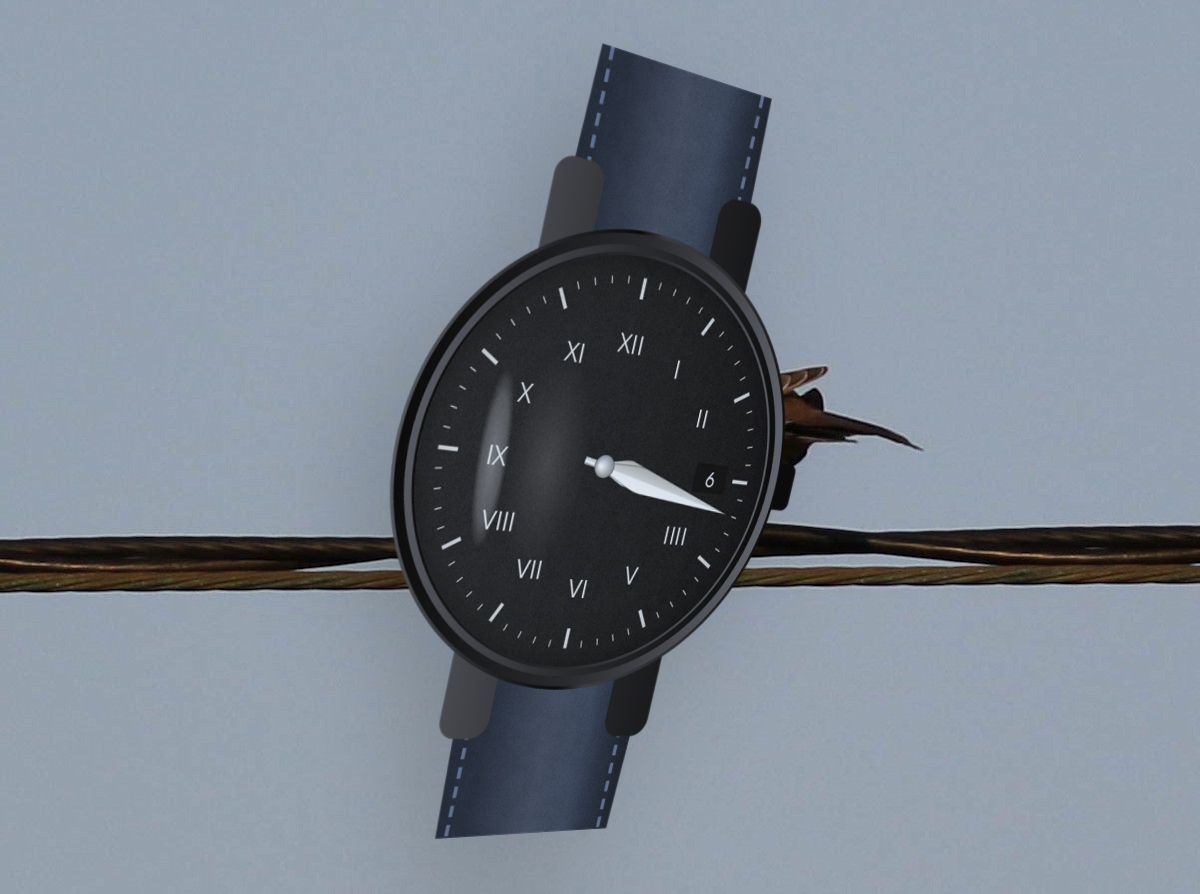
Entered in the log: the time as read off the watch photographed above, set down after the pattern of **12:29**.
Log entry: **3:17**
